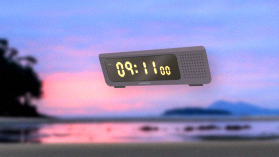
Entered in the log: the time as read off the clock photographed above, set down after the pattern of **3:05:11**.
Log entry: **9:11:00**
